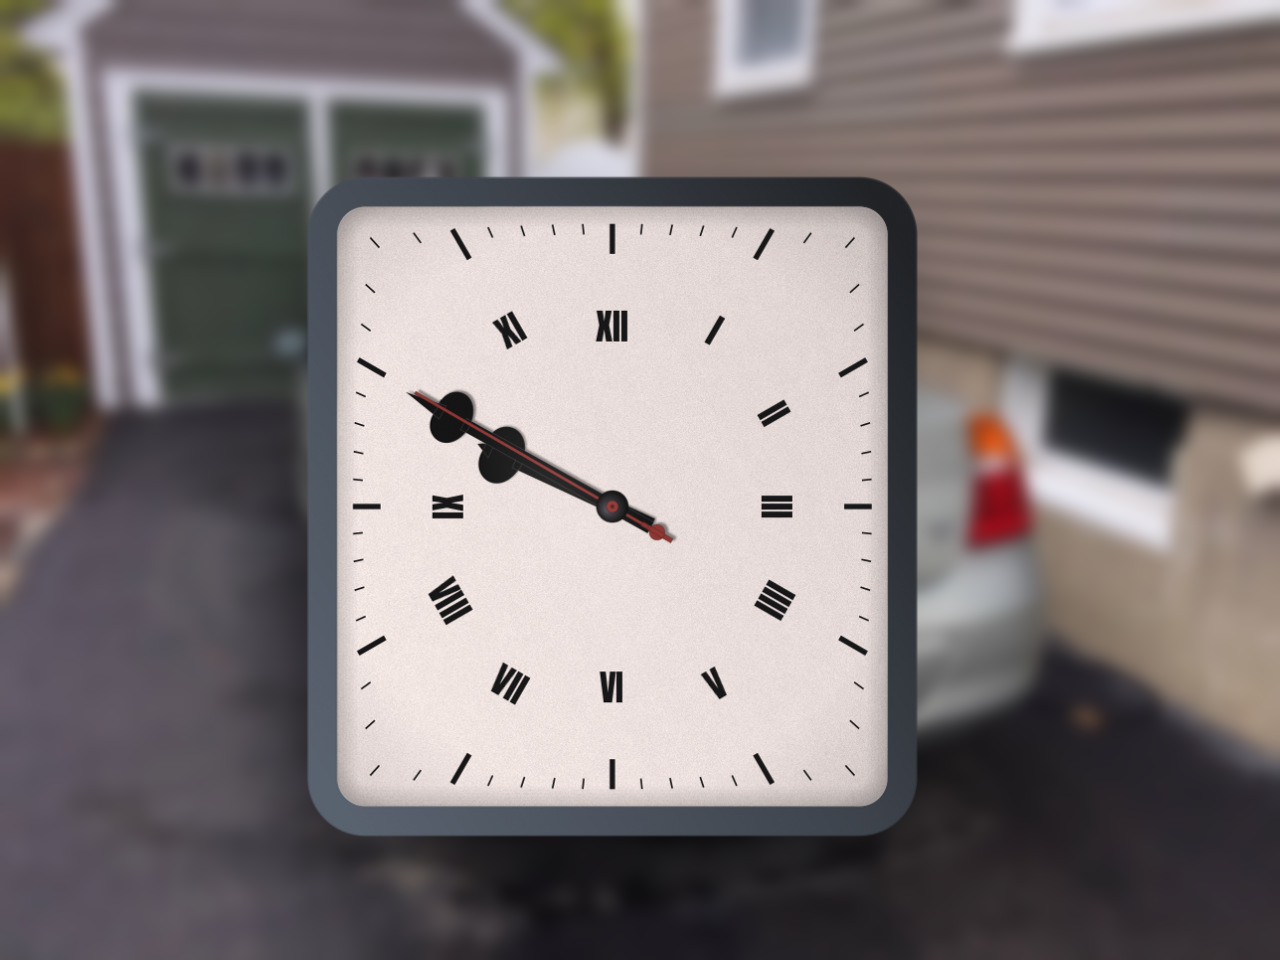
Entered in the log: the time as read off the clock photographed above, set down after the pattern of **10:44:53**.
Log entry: **9:49:50**
